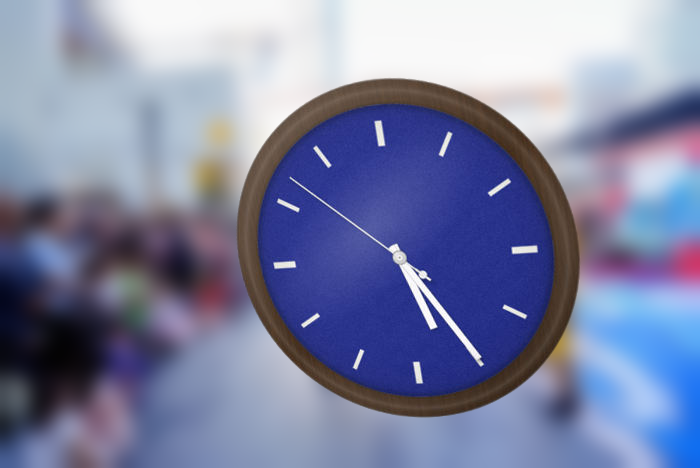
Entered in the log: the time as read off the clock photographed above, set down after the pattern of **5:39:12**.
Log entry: **5:24:52**
